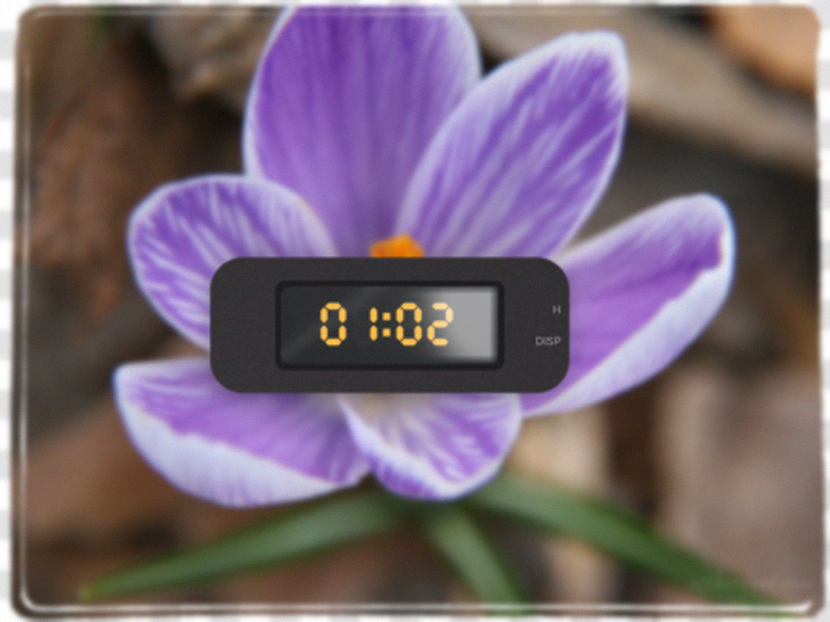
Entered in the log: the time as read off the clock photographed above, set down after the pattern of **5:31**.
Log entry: **1:02**
